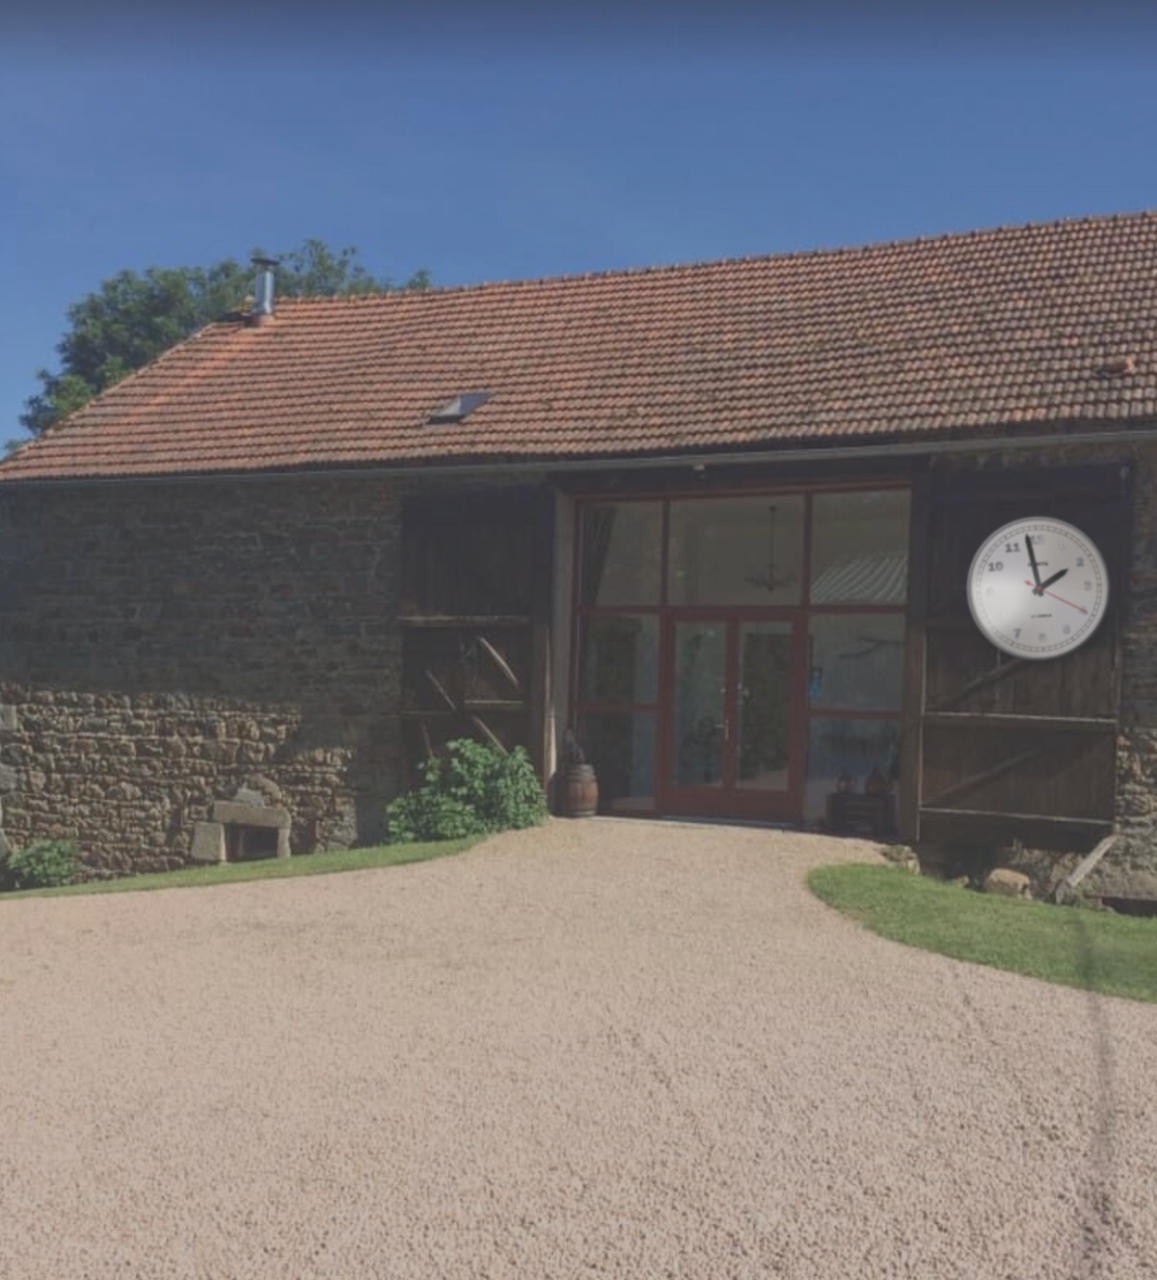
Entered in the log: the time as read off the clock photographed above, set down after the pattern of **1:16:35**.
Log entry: **1:58:20**
